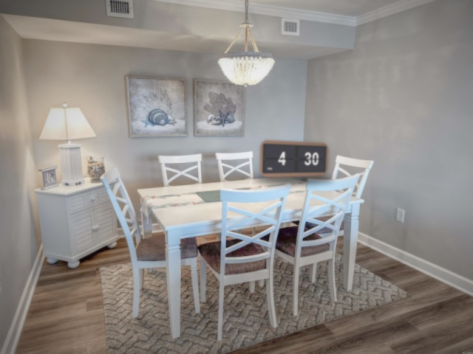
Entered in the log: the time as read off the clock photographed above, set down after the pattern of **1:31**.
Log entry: **4:30**
